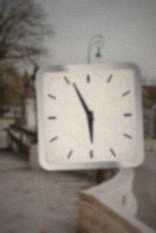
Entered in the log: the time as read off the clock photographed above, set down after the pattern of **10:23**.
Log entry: **5:56**
